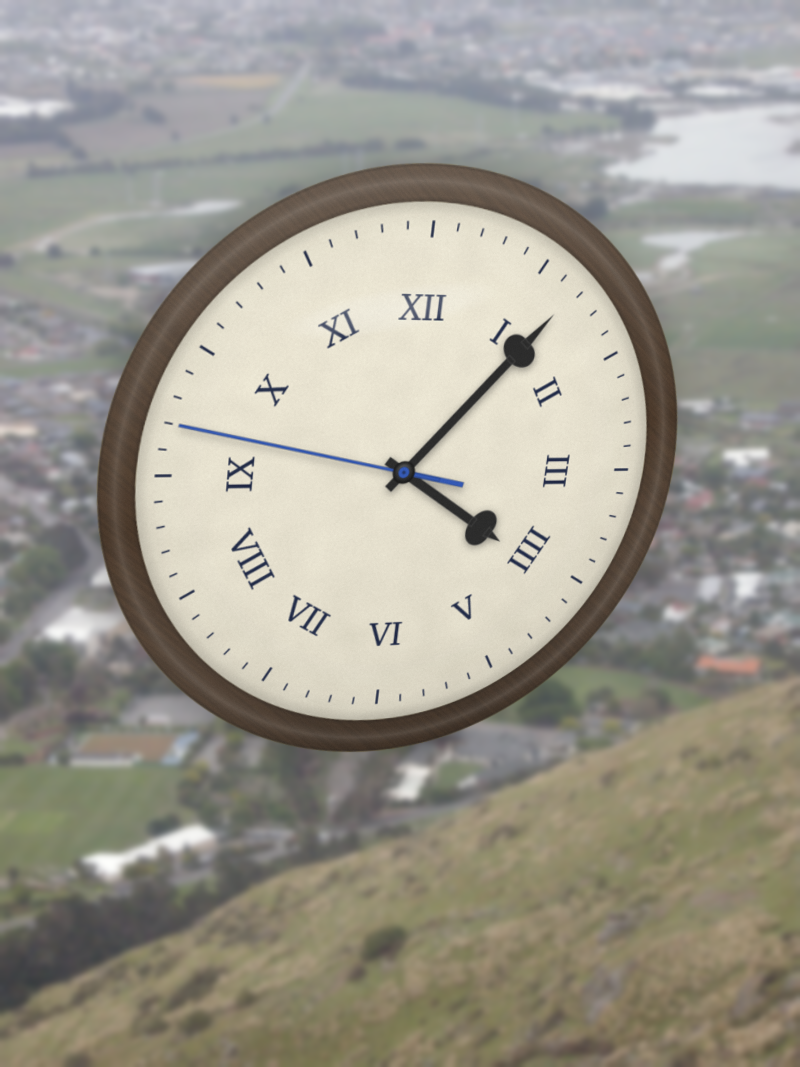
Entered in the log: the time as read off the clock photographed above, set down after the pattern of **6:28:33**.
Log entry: **4:06:47**
